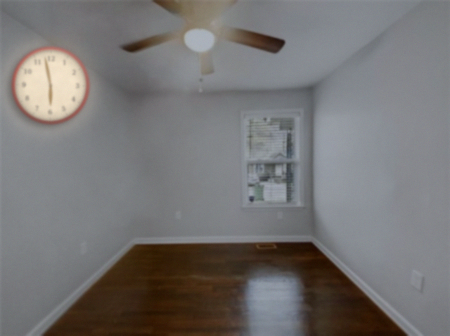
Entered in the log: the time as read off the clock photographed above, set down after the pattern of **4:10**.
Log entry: **5:58**
